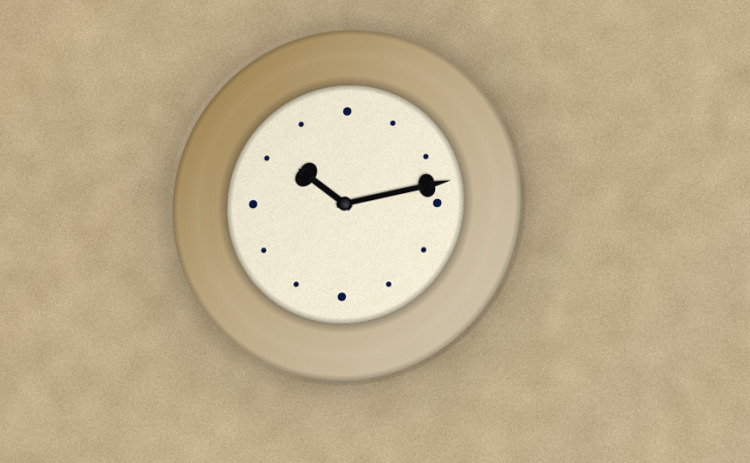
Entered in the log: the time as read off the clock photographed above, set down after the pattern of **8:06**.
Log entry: **10:13**
